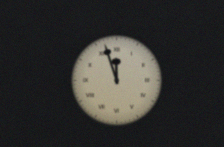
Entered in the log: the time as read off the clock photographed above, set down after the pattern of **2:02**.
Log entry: **11:57**
